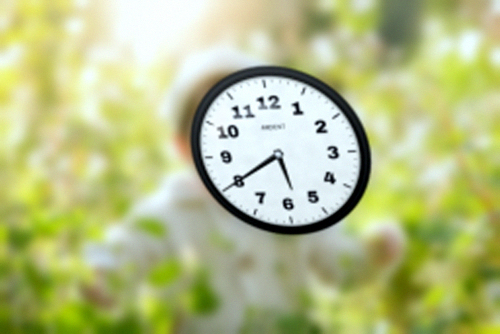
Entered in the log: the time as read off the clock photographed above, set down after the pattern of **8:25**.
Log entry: **5:40**
